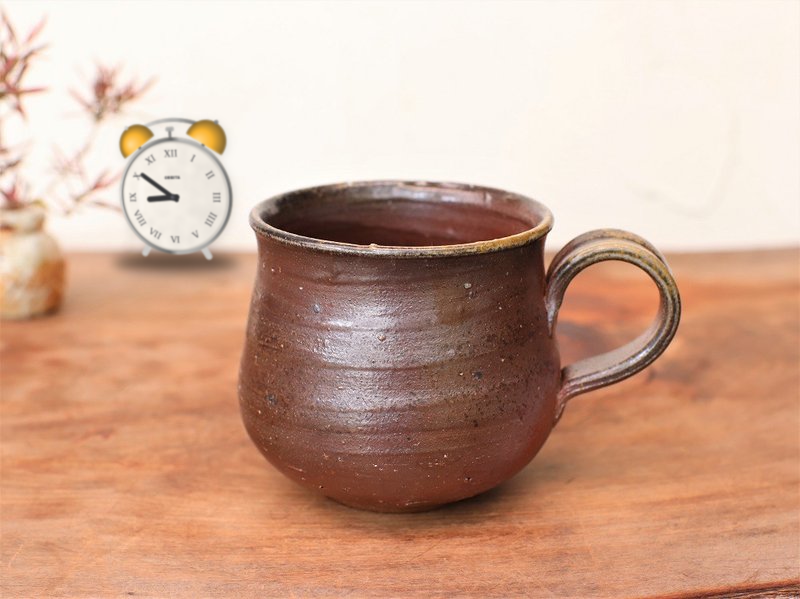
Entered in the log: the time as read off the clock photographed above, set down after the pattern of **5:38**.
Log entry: **8:51**
